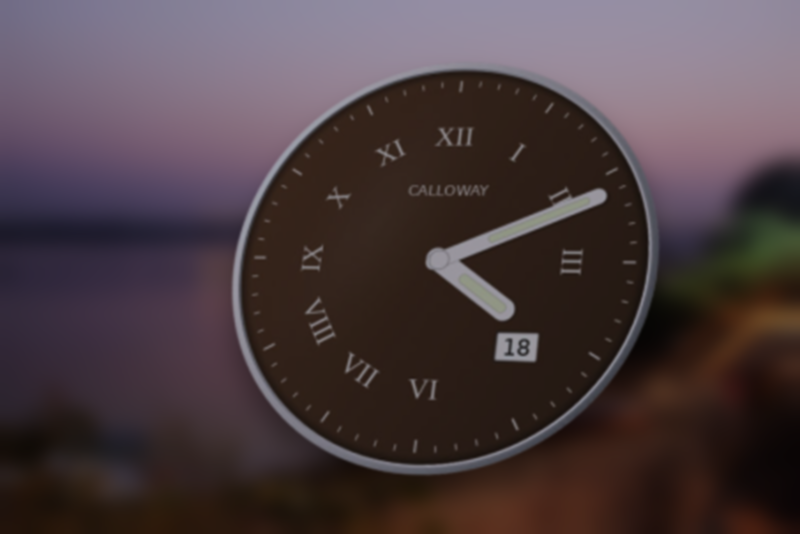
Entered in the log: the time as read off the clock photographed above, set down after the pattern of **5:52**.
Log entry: **4:11**
